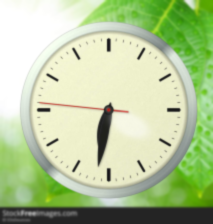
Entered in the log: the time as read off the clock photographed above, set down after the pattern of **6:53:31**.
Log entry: **6:31:46**
